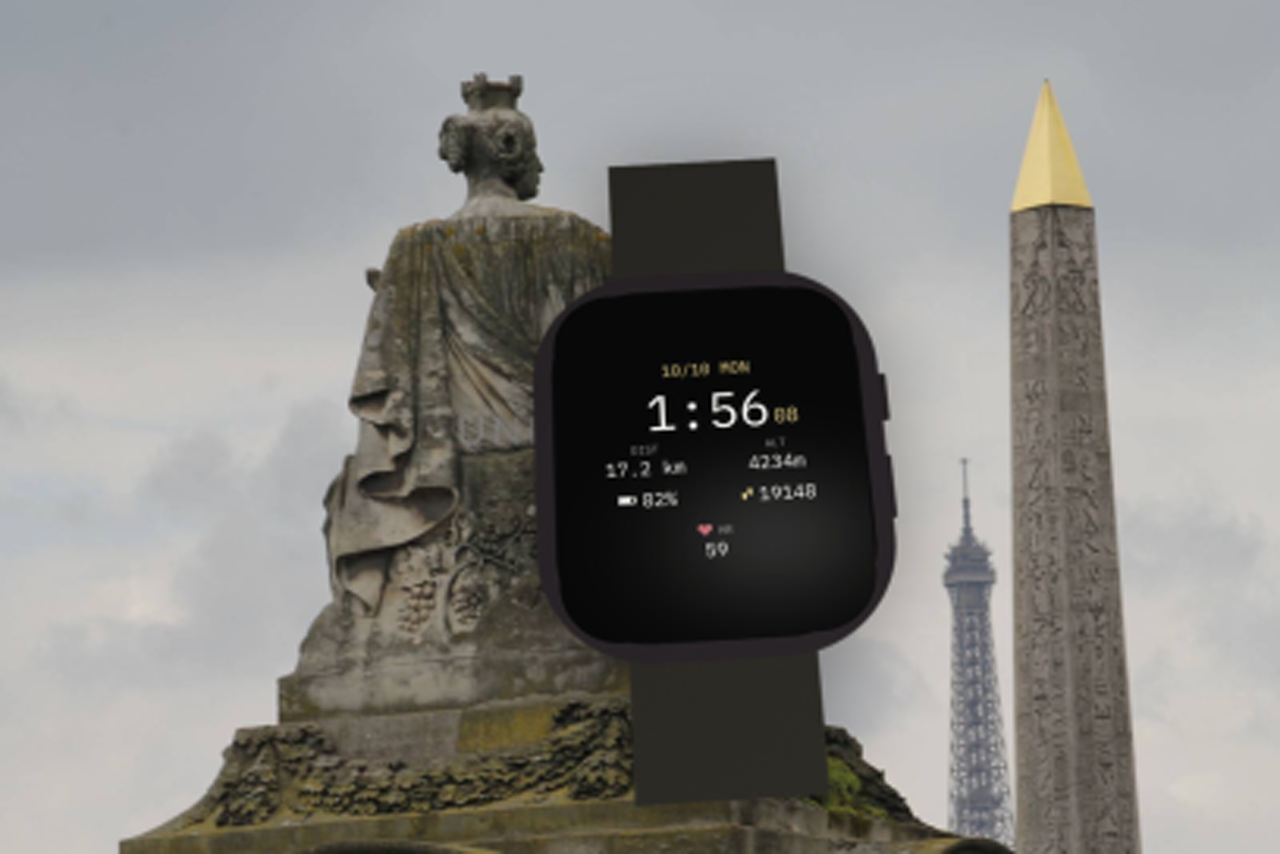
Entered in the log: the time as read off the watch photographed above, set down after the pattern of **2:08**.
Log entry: **1:56**
